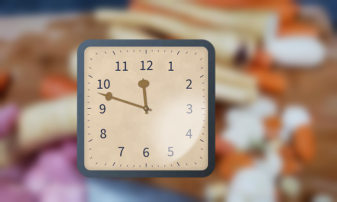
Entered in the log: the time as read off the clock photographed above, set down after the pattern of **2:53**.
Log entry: **11:48**
